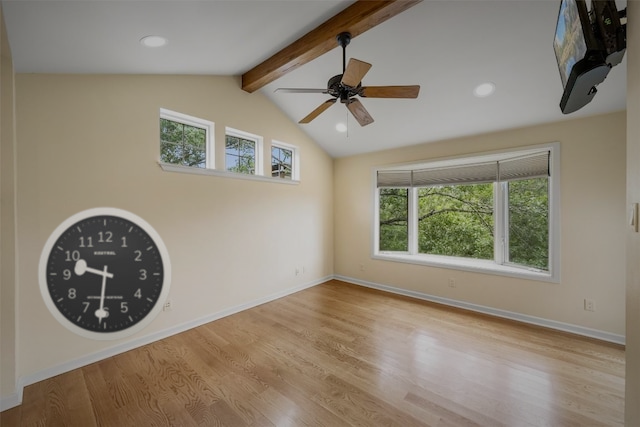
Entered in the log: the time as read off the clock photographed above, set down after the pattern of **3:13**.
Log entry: **9:31**
